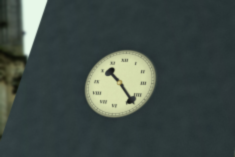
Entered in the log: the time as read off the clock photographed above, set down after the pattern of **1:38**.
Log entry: **10:23**
